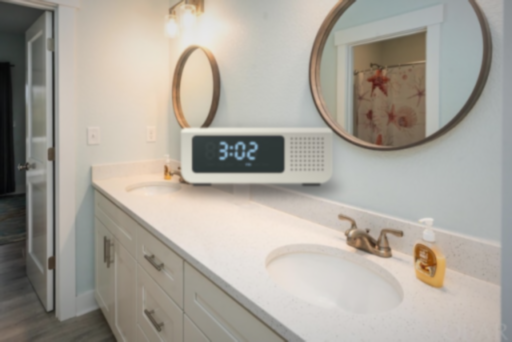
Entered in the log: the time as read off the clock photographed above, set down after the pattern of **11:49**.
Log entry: **3:02**
